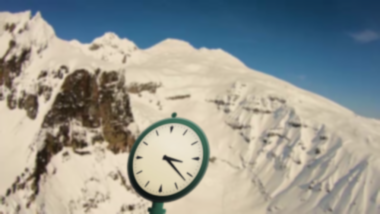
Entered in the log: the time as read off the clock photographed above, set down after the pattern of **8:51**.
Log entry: **3:22**
